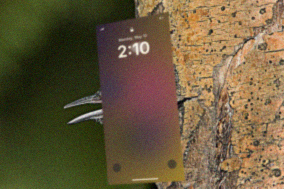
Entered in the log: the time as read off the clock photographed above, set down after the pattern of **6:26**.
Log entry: **2:10**
